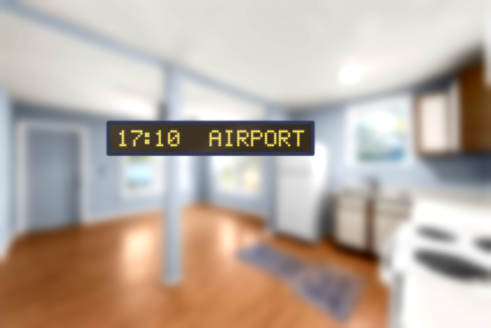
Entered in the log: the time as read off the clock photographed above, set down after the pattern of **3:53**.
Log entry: **17:10**
